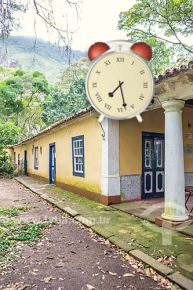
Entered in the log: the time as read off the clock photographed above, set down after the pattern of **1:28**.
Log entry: **7:28**
